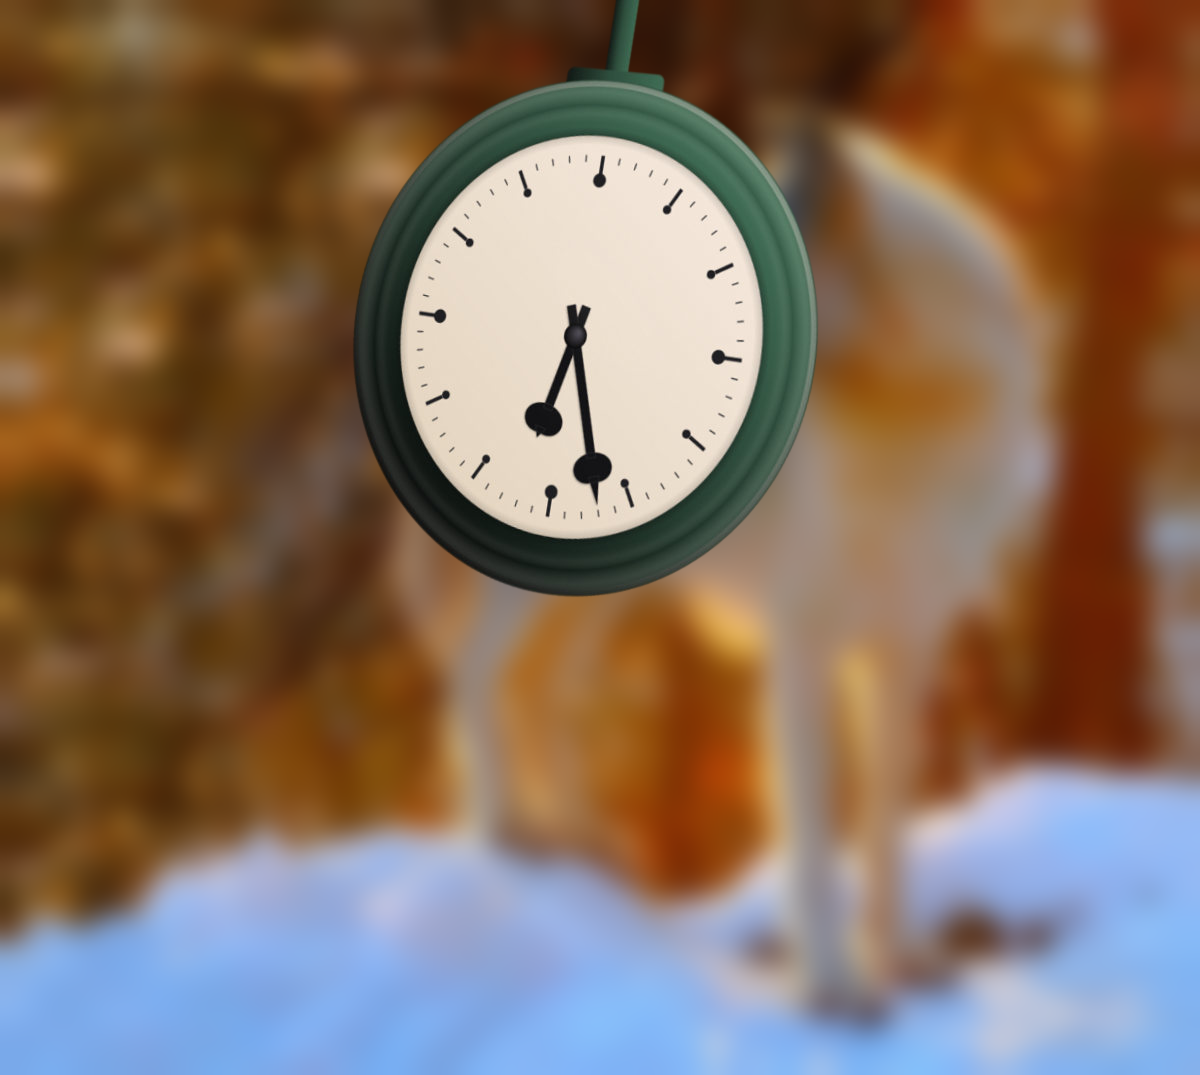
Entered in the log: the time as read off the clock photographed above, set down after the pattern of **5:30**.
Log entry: **6:27**
